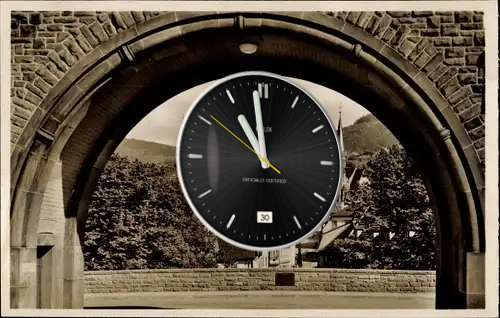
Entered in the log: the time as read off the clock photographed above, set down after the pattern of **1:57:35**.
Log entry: **10:58:51**
